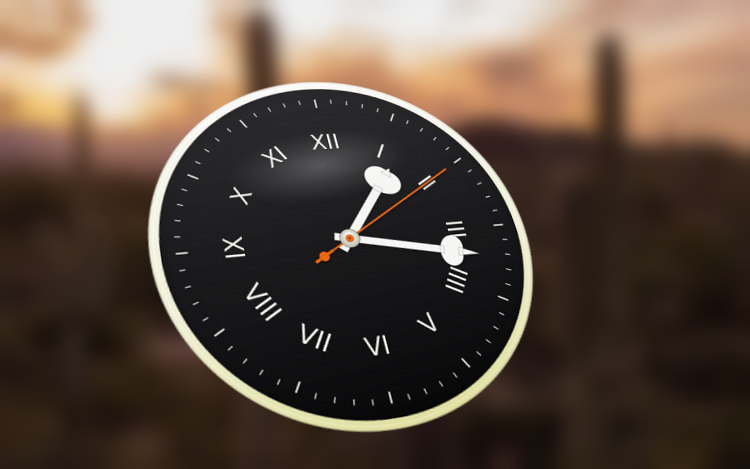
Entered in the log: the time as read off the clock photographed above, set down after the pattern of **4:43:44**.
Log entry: **1:17:10**
